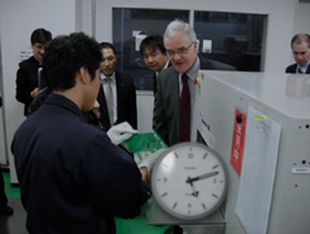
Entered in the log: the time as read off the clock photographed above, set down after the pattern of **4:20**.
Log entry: **5:12**
